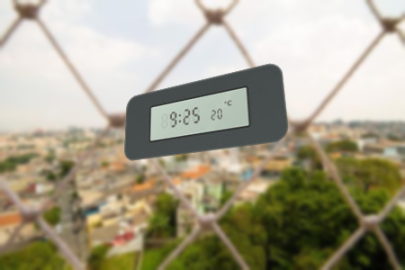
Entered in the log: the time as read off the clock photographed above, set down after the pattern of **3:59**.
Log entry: **9:25**
